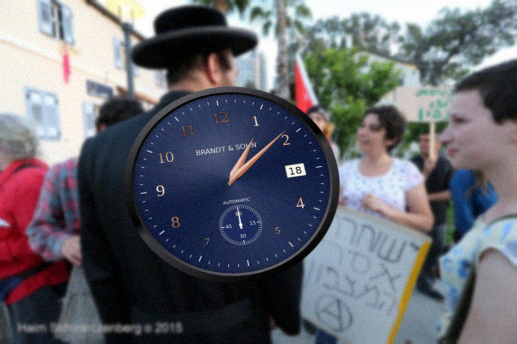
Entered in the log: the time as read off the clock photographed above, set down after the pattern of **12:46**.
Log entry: **1:09**
